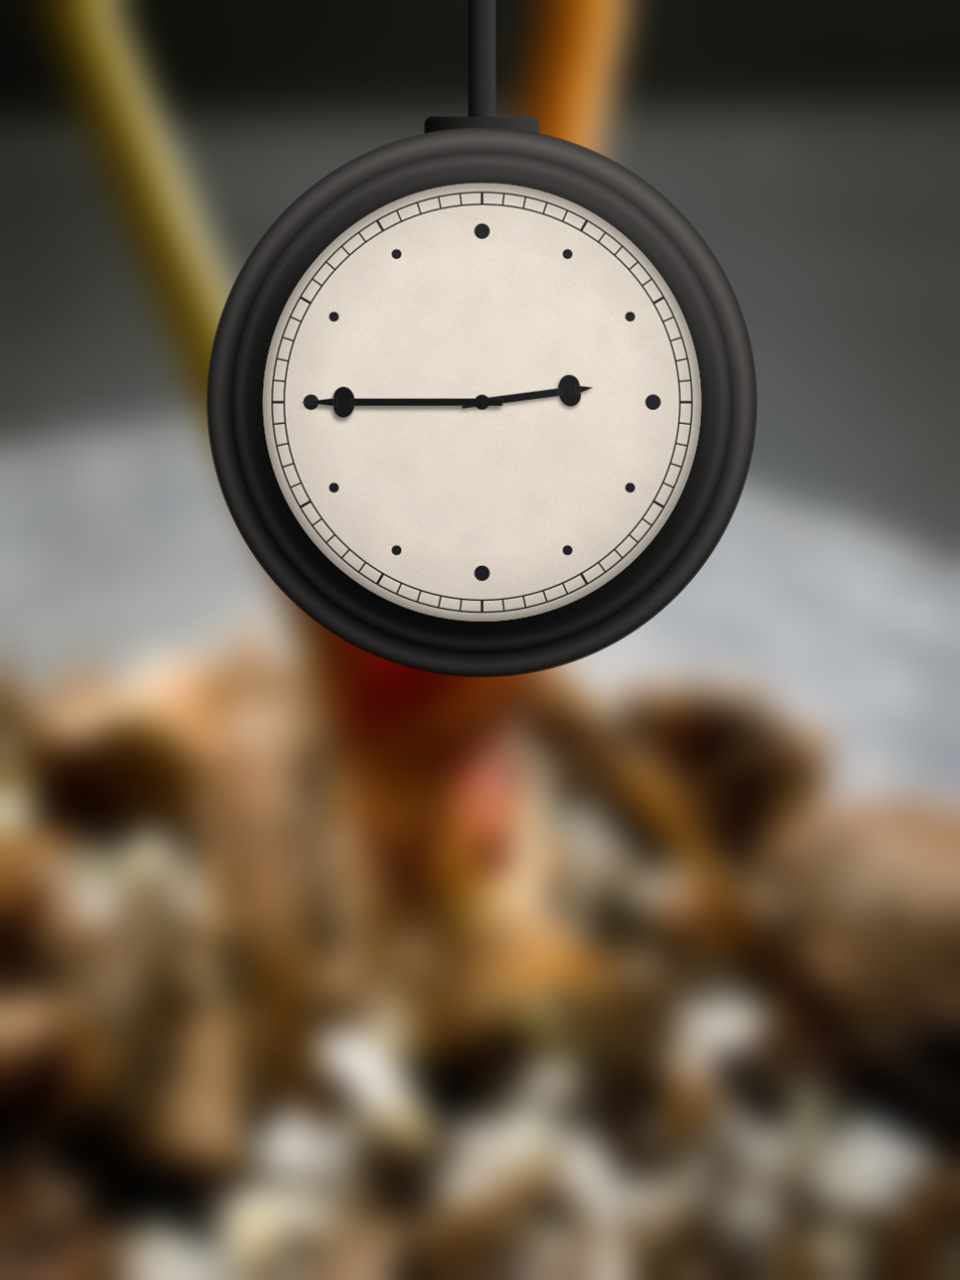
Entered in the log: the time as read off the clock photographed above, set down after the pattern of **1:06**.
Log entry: **2:45**
